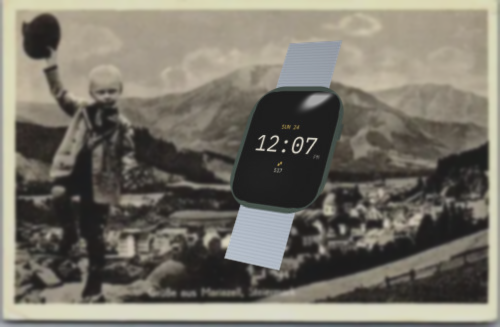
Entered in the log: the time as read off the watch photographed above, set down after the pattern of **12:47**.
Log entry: **12:07**
